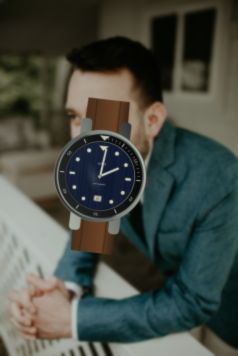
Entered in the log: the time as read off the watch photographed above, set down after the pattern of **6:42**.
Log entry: **2:01**
